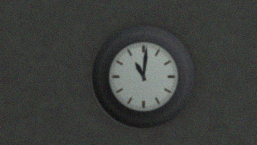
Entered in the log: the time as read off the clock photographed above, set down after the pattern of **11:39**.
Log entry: **11:01**
